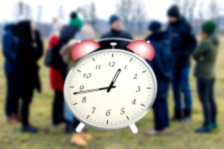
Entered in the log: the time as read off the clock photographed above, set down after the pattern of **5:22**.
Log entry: **12:43**
